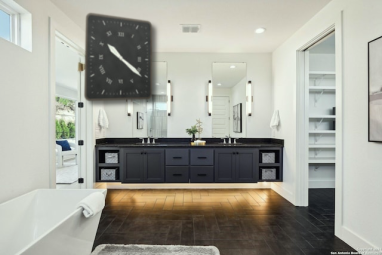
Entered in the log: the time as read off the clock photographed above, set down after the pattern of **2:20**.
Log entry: **10:21**
